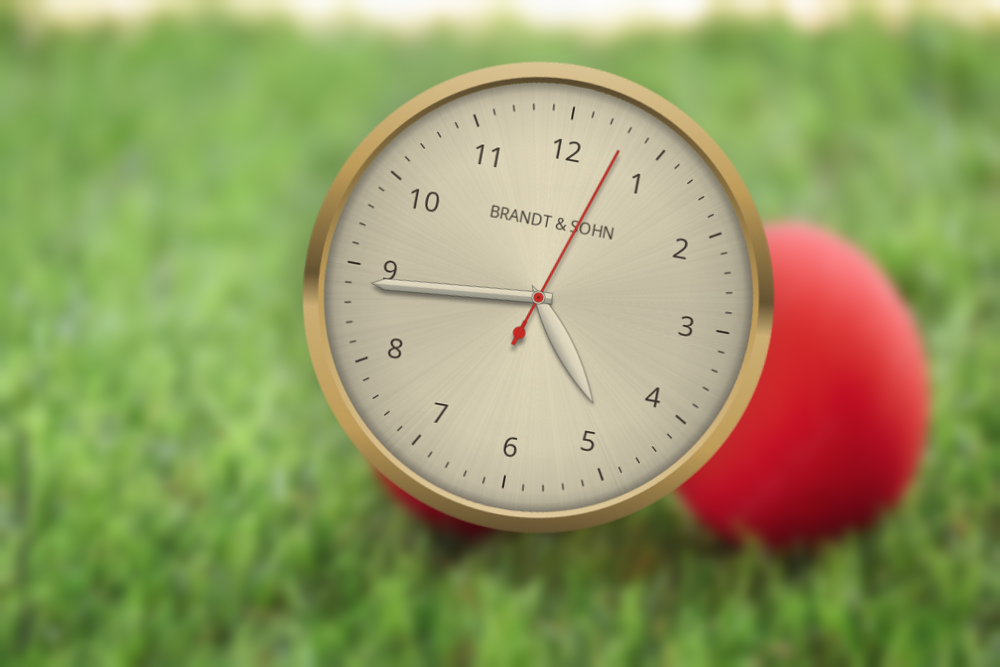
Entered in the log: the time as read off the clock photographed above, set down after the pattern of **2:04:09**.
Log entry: **4:44:03**
